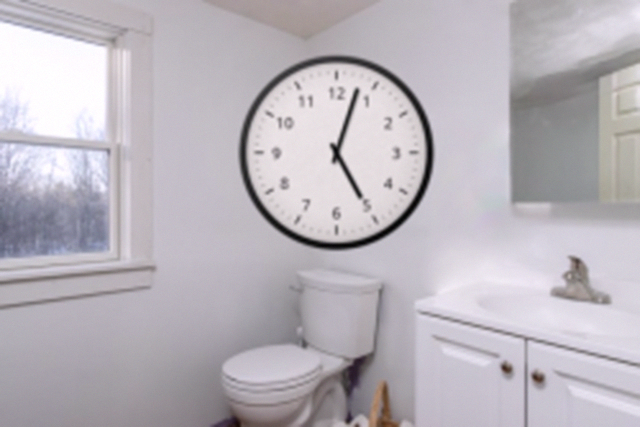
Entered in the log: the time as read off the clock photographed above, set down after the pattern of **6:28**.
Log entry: **5:03**
